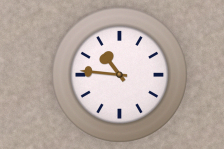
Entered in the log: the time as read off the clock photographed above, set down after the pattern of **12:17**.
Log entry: **10:46**
